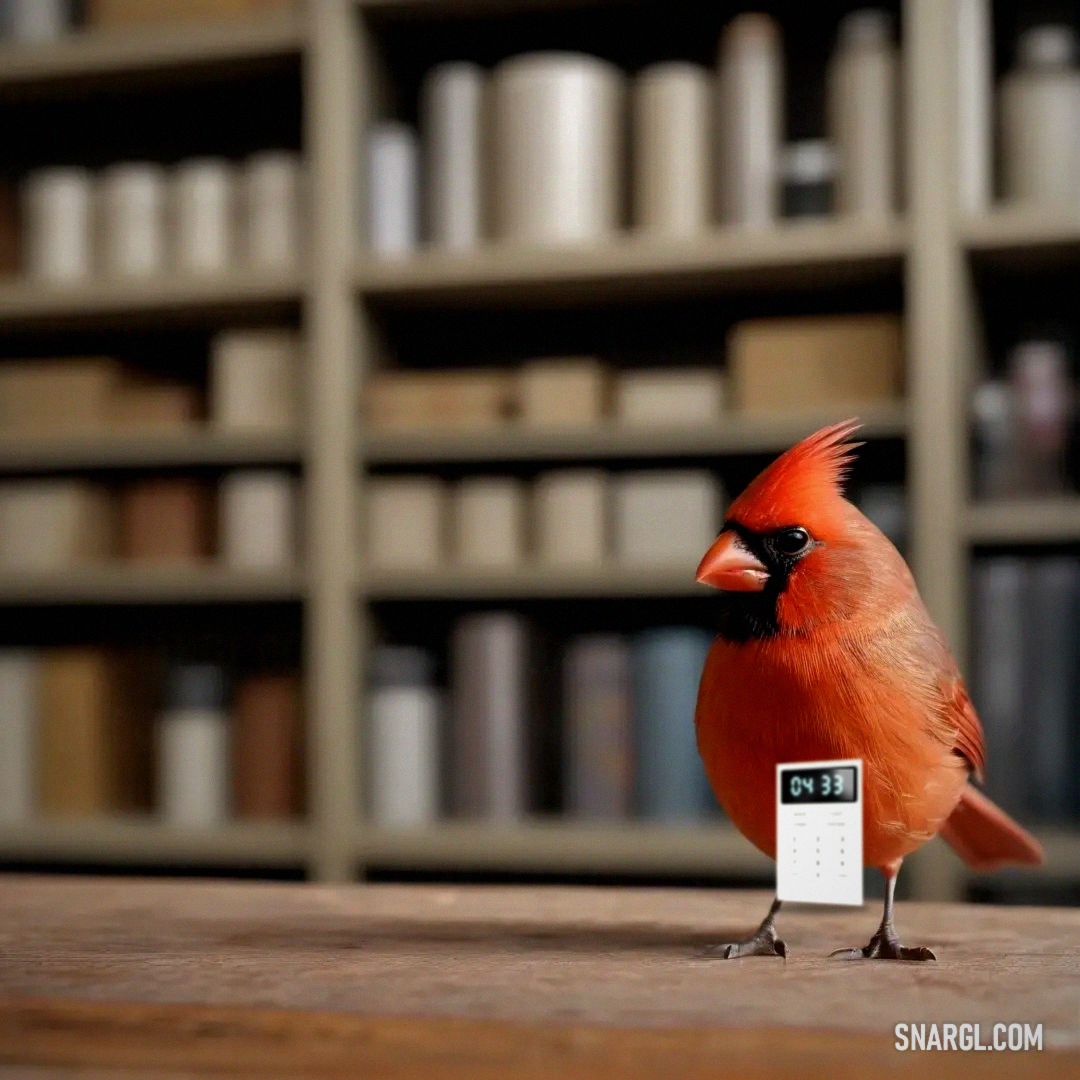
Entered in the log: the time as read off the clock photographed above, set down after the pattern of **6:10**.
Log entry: **4:33**
